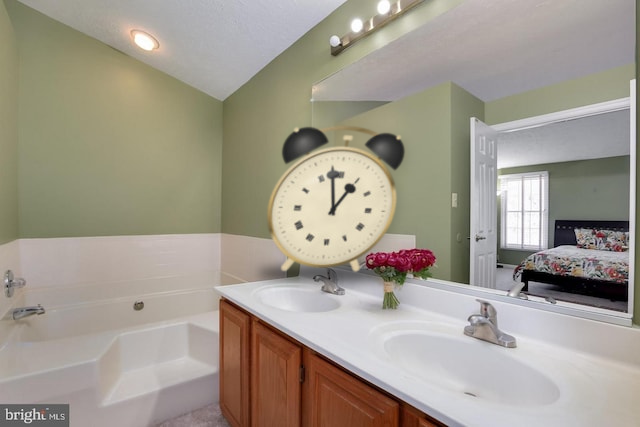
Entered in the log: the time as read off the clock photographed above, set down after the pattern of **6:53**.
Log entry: **12:58**
